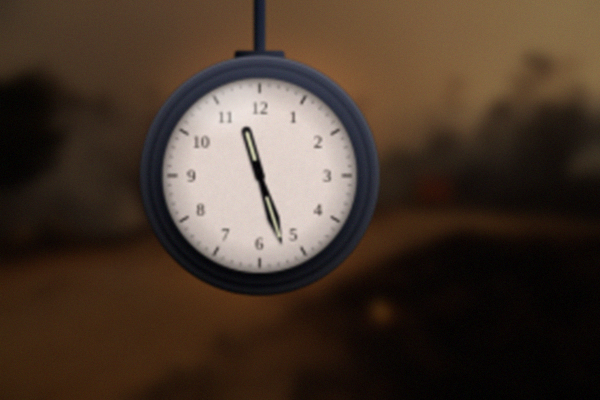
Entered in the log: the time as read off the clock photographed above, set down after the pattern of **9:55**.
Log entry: **11:27**
